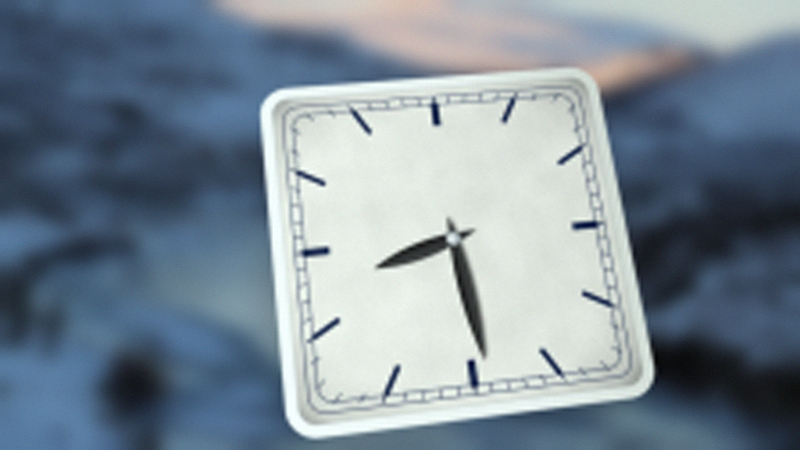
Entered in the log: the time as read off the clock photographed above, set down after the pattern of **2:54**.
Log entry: **8:29**
